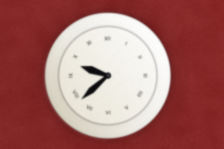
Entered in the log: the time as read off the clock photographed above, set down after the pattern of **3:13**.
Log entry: **9:38**
